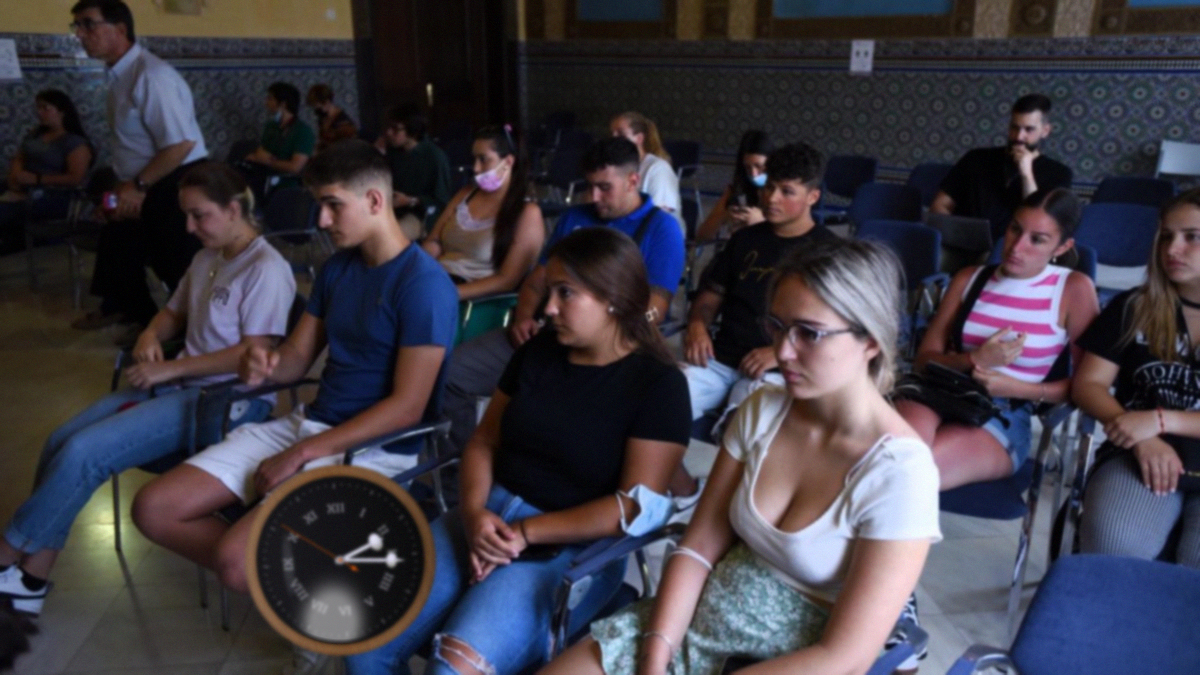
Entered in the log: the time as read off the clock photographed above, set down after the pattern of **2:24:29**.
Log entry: **2:15:51**
